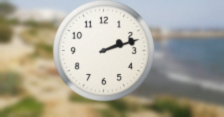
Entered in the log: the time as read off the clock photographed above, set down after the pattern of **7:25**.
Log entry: **2:12**
